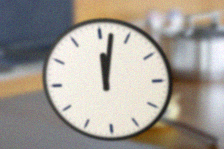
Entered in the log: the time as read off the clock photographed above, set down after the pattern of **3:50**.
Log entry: **12:02**
